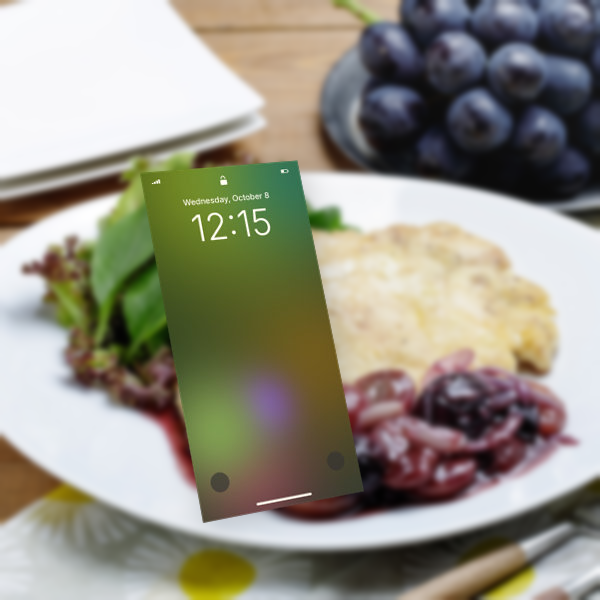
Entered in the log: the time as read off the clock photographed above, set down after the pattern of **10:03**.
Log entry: **12:15**
